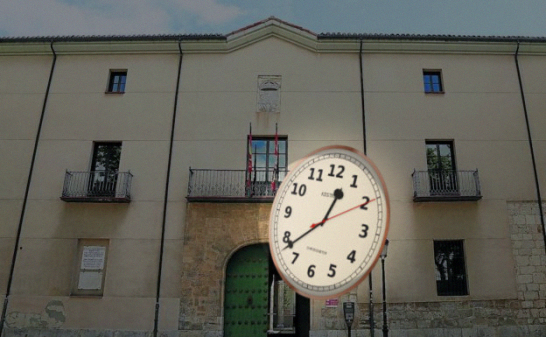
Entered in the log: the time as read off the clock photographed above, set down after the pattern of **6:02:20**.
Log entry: **12:38:10**
